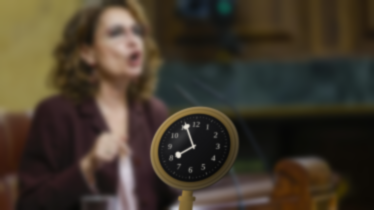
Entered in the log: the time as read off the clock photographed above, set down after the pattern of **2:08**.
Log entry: **7:56**
